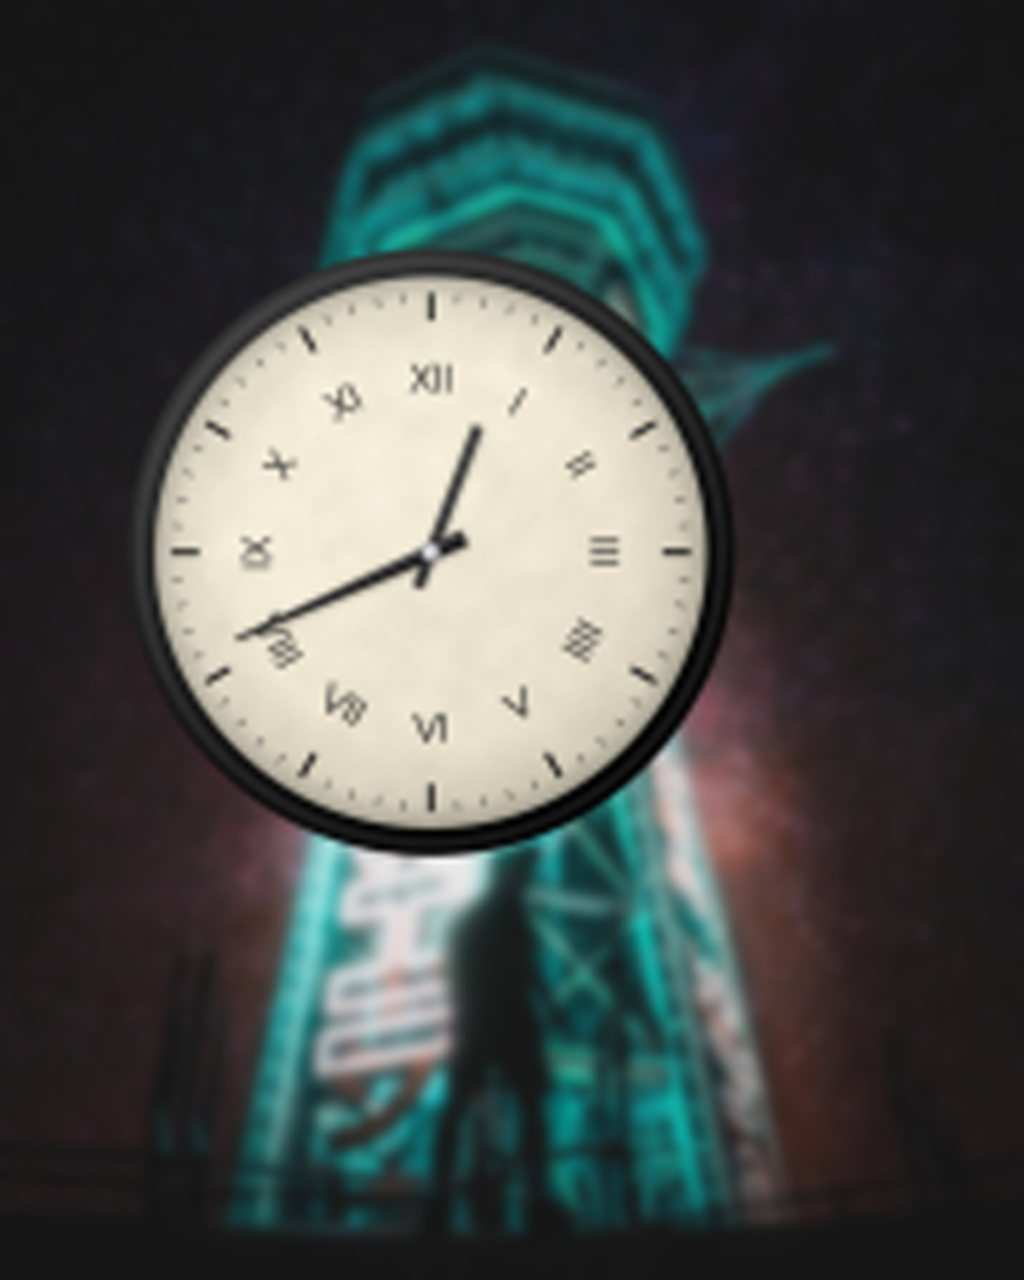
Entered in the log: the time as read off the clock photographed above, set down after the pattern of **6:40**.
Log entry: **12:41**
